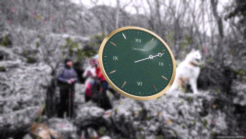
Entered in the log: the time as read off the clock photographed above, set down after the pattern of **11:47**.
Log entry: **2:11**
